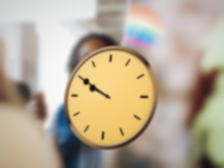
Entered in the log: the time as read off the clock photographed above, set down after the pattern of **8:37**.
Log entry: **9:50**
